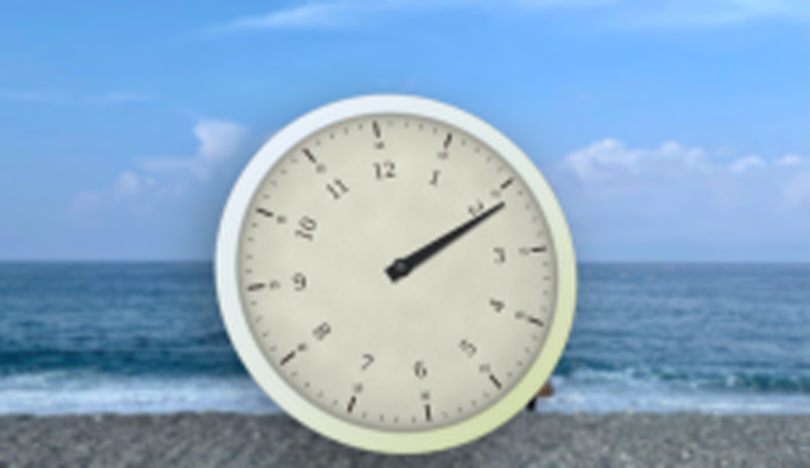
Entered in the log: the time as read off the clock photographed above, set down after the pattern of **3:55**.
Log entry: **2:11**
